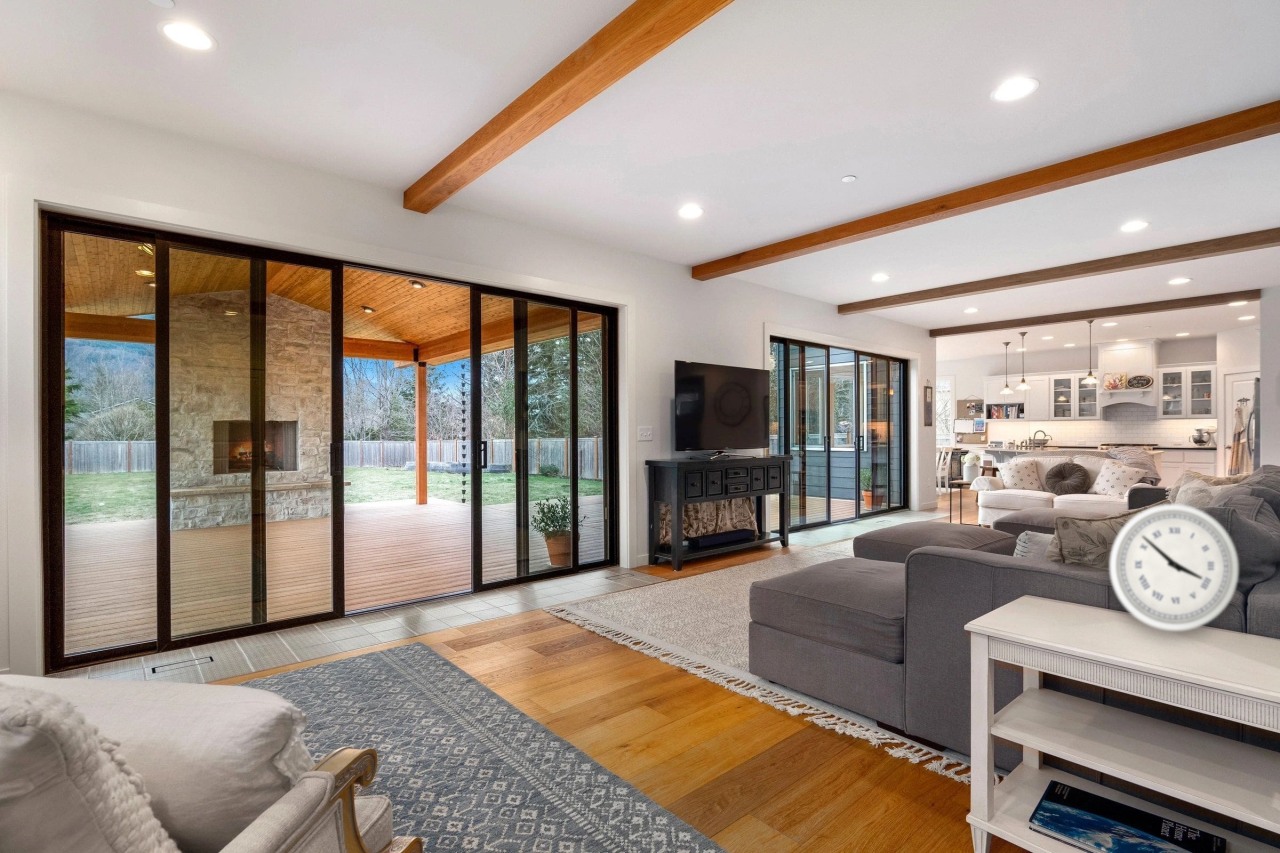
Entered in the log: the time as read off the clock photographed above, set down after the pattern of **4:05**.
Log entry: **3:52**
